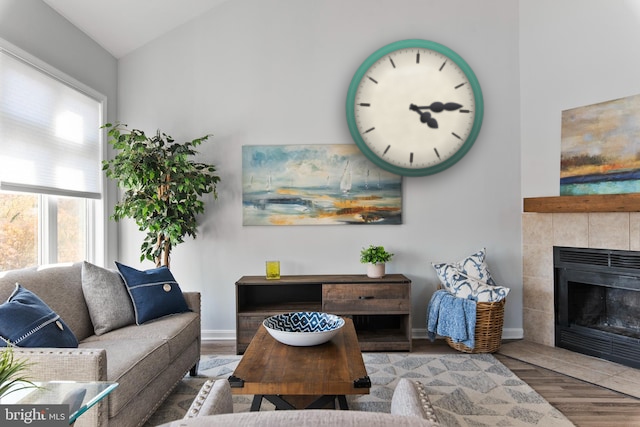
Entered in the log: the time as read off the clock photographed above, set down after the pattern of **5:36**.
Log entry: **4:14**
